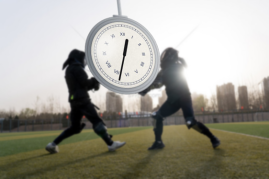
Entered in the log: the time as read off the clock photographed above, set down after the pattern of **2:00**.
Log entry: **12:33**
